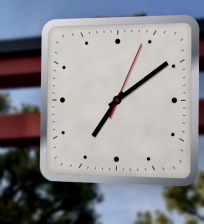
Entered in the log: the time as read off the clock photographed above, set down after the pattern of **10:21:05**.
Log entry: **7:09:04**
